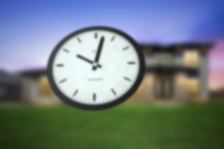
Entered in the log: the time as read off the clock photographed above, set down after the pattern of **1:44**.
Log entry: **10:02**
